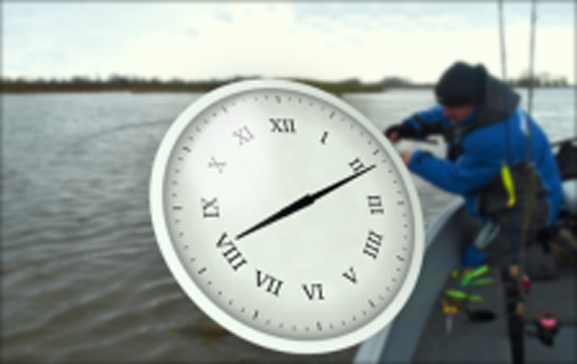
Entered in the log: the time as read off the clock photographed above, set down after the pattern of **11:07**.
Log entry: **8:11**
